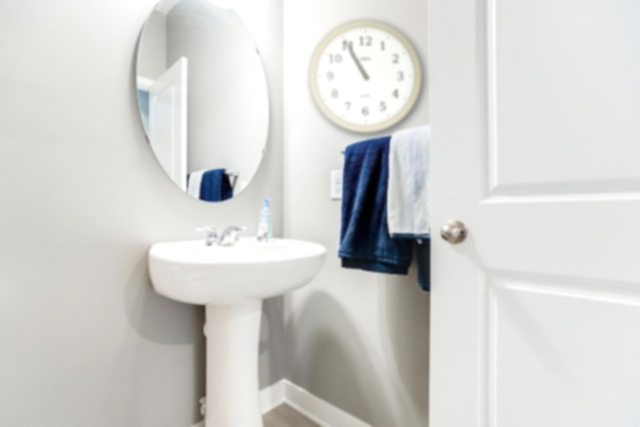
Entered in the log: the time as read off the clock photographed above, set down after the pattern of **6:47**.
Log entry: **10:55**
